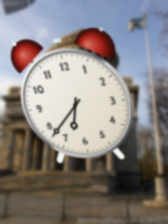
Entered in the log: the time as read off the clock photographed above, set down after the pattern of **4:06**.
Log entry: **6:38**
